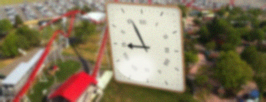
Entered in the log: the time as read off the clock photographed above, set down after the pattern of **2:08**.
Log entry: **8:56**
